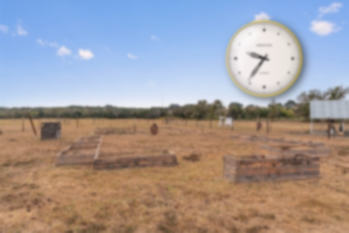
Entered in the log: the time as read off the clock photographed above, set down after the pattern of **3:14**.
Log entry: **9:36**
